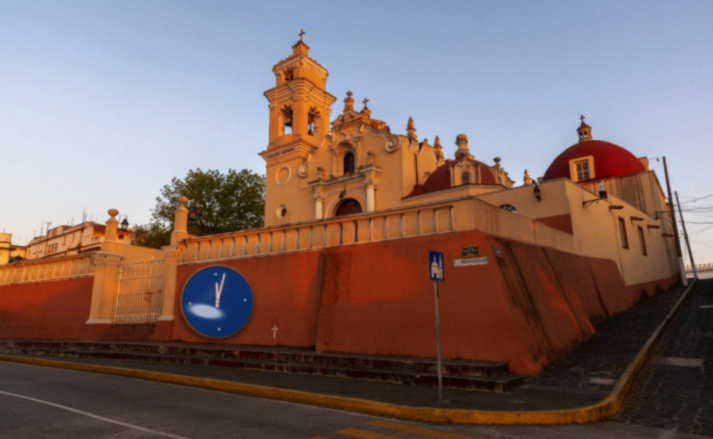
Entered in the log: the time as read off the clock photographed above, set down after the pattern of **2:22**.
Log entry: **12:03**
